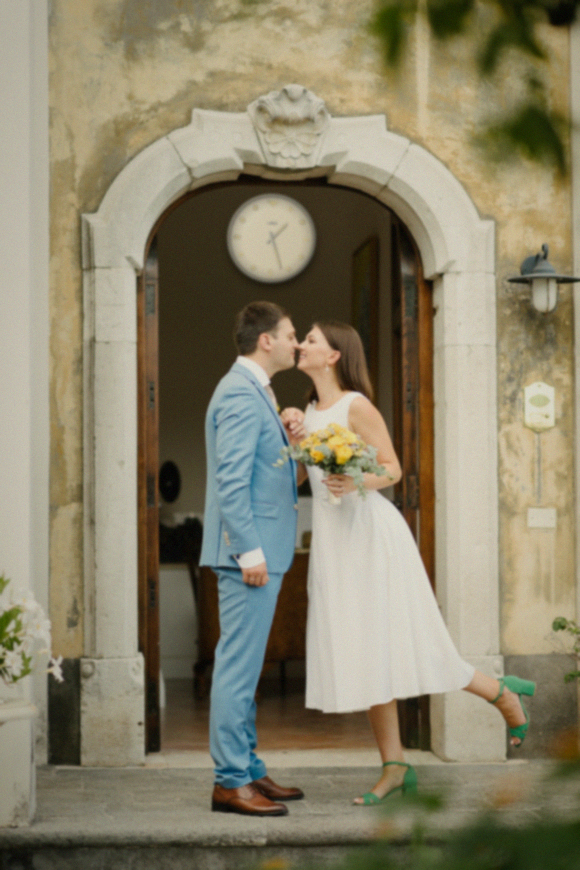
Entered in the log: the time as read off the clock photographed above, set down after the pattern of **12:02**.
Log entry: **1:27**
